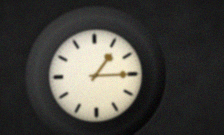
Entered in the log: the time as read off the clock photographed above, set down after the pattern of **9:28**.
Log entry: **1:15**
